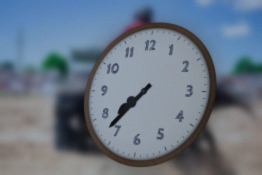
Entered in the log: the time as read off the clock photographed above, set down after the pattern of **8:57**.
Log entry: **7:37**
